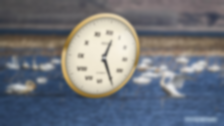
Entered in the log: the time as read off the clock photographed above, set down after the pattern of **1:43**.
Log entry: **12:25**
